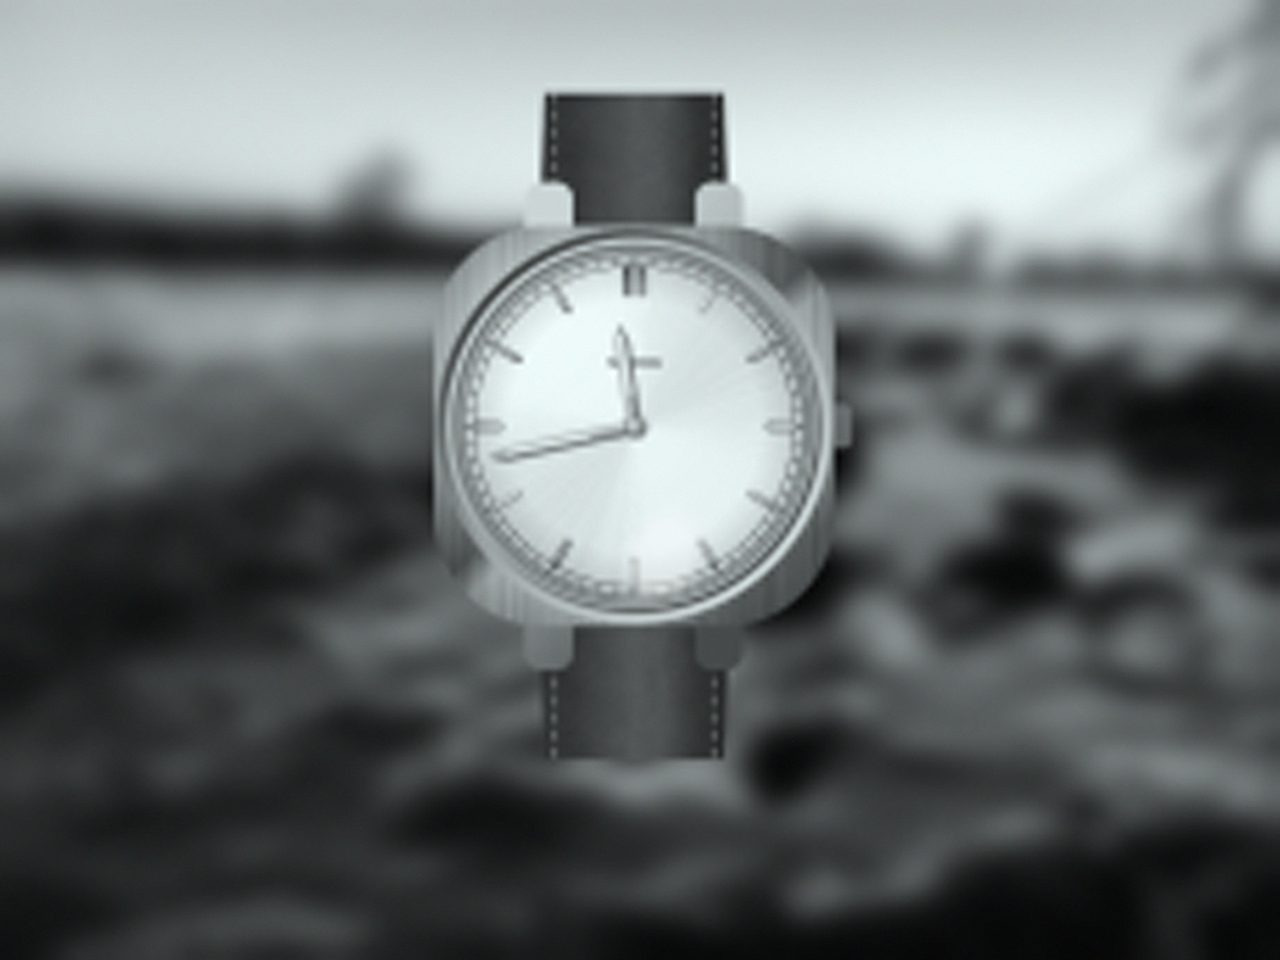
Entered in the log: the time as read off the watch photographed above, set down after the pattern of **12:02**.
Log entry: **11:43**
